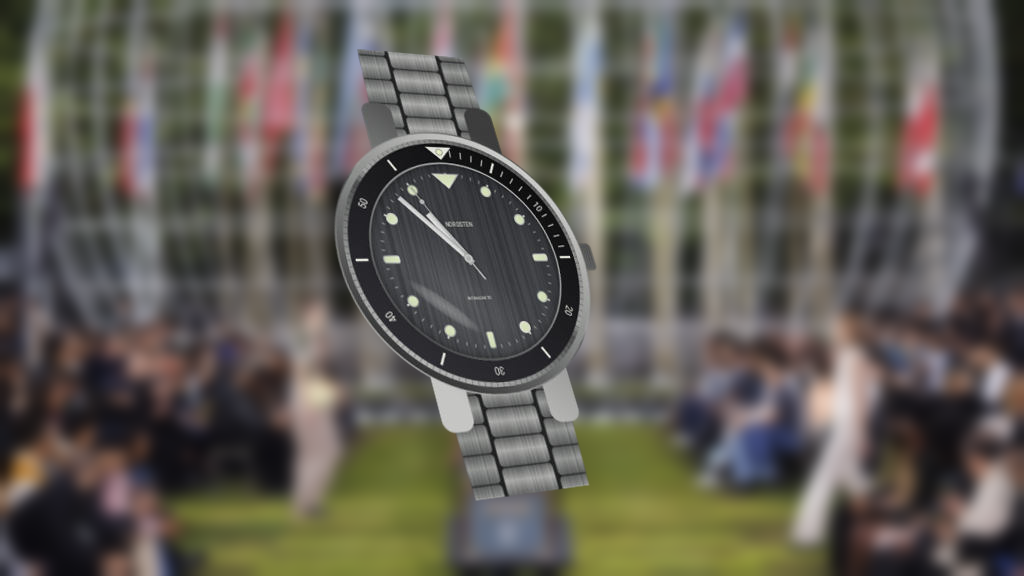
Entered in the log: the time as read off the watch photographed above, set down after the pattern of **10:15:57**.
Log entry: **10:52:55**
